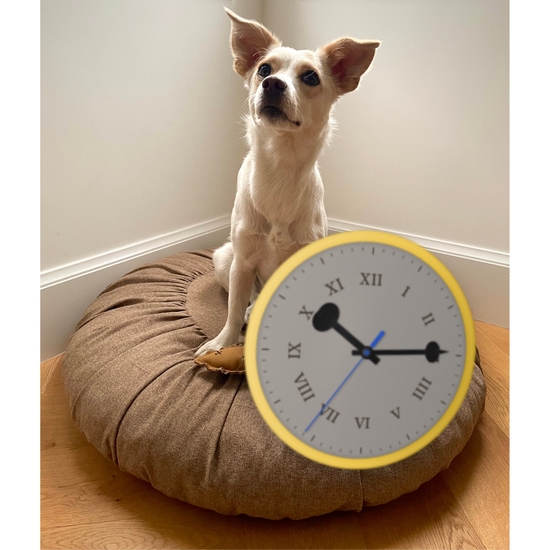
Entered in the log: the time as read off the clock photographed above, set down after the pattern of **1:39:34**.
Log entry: **10:14:36**
